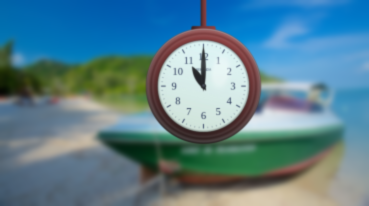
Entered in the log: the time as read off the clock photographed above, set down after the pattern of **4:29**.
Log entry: **11:00**
